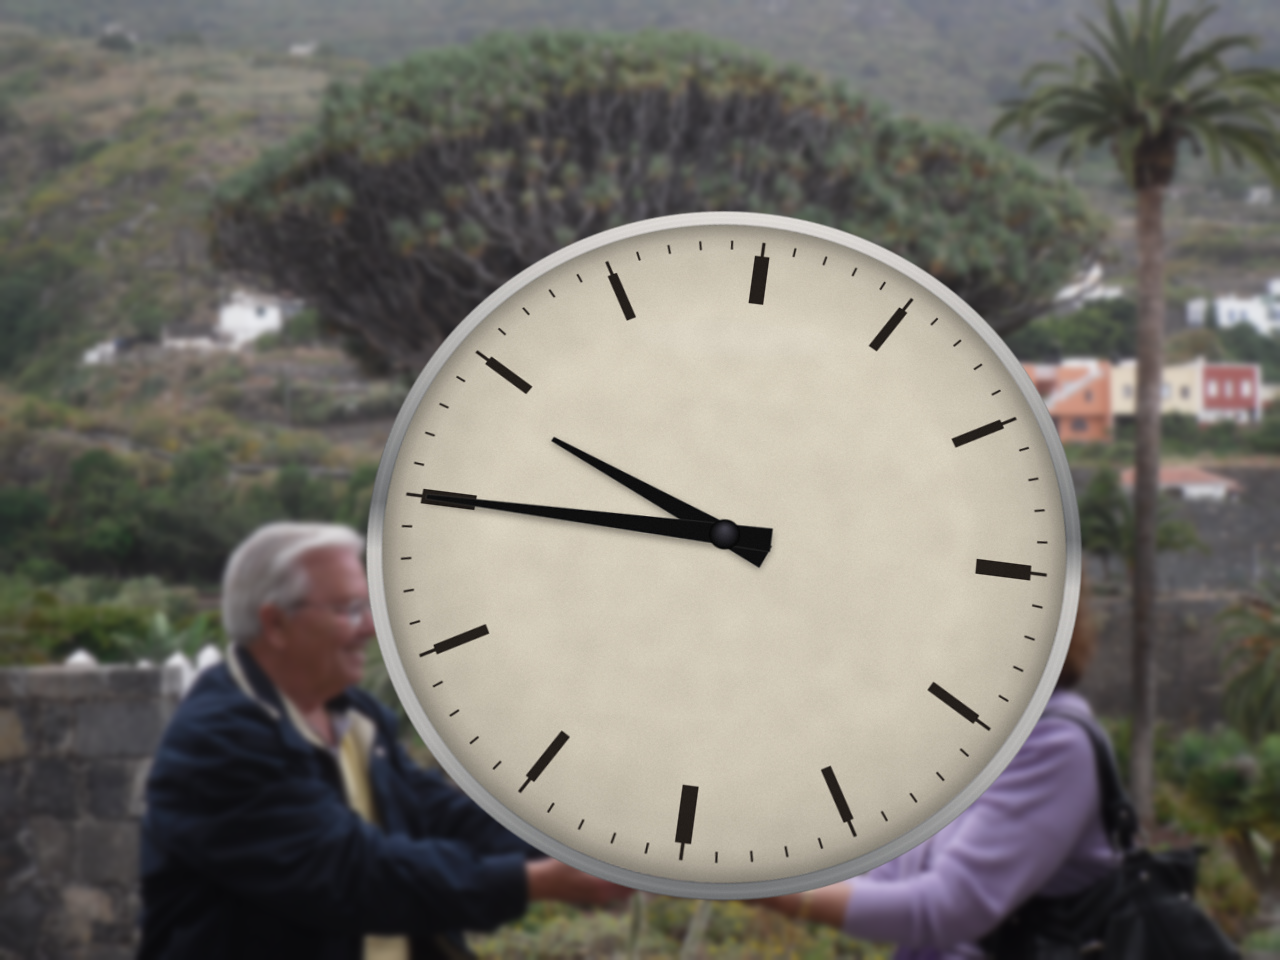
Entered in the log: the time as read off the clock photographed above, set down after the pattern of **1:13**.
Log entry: **9:45**
